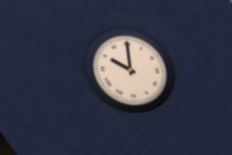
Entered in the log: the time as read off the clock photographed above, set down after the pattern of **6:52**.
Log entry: **10:00**
